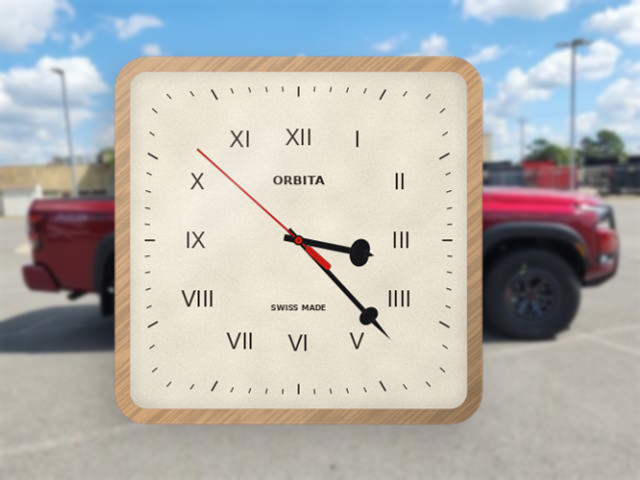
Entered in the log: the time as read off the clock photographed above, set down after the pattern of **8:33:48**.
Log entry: **3:22:52**
